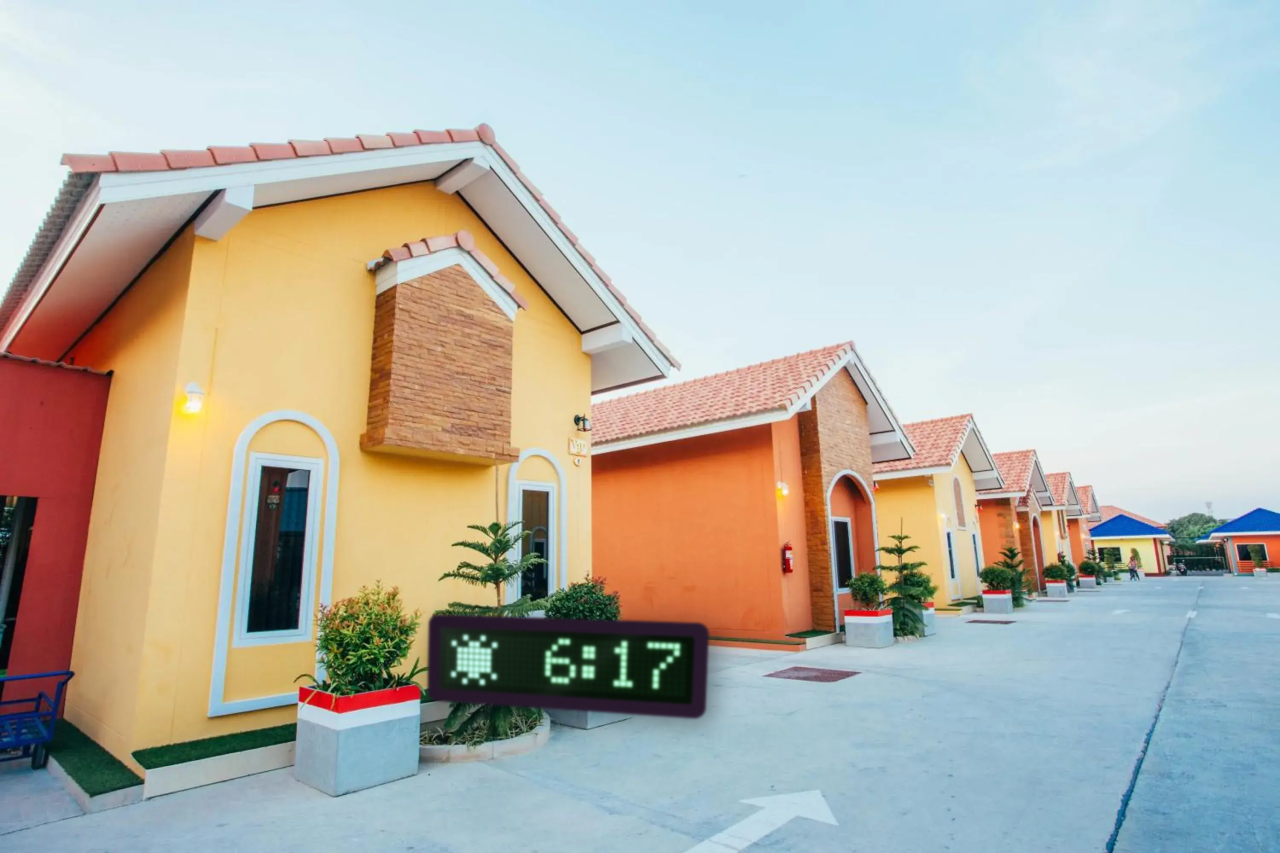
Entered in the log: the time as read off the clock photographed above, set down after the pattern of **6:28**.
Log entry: **6:17**
